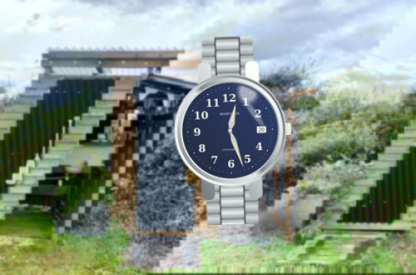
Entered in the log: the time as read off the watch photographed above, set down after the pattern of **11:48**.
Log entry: **12:27**
